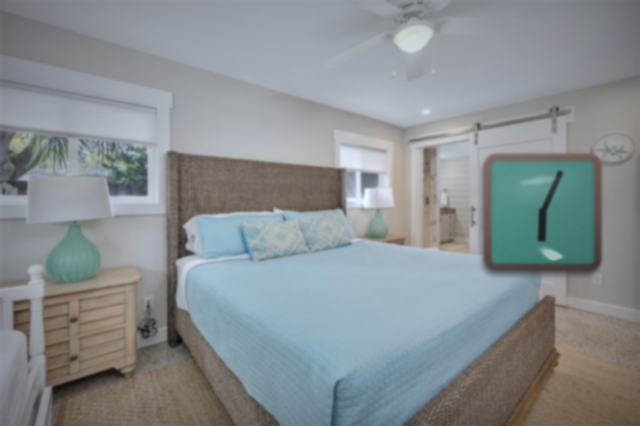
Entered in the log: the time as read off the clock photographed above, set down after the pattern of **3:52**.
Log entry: **6:04**
